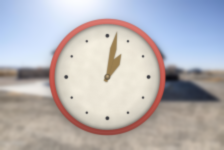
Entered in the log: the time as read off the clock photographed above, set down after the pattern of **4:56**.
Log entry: **1:02**
